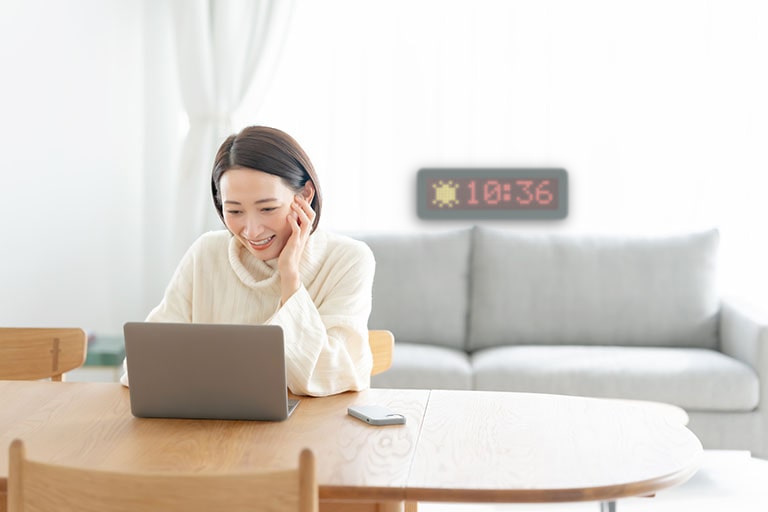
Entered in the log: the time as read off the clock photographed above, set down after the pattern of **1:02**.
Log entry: **10:36**
